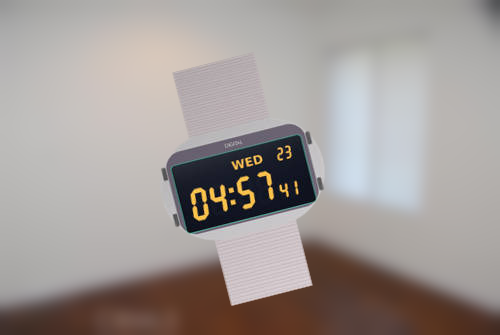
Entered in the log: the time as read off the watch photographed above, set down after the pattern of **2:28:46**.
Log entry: **4:57:41**
